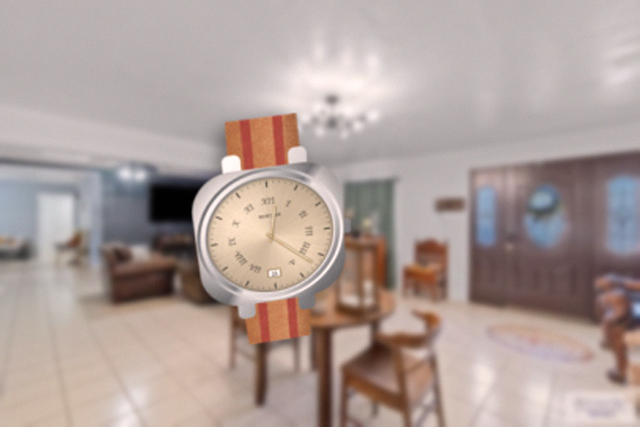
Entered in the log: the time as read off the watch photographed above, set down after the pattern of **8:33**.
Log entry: **12:22**
